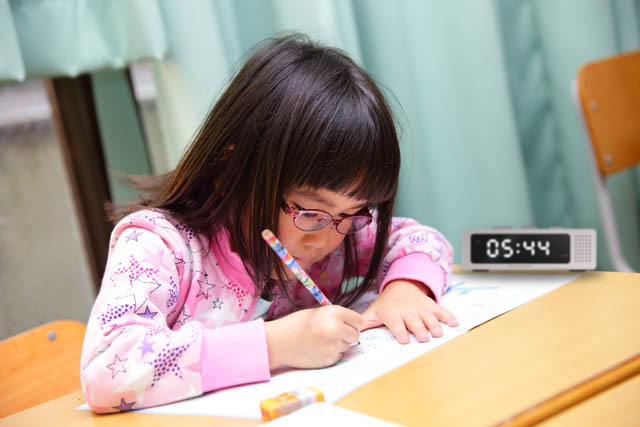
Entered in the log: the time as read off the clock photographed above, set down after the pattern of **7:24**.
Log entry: **5:44**
